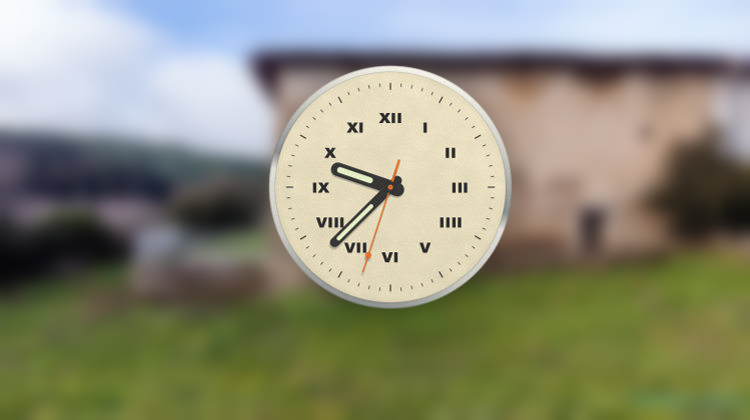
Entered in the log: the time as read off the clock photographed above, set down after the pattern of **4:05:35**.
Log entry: **9:37:33**
